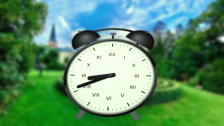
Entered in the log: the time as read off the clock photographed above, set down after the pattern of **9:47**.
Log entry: **8:41**
